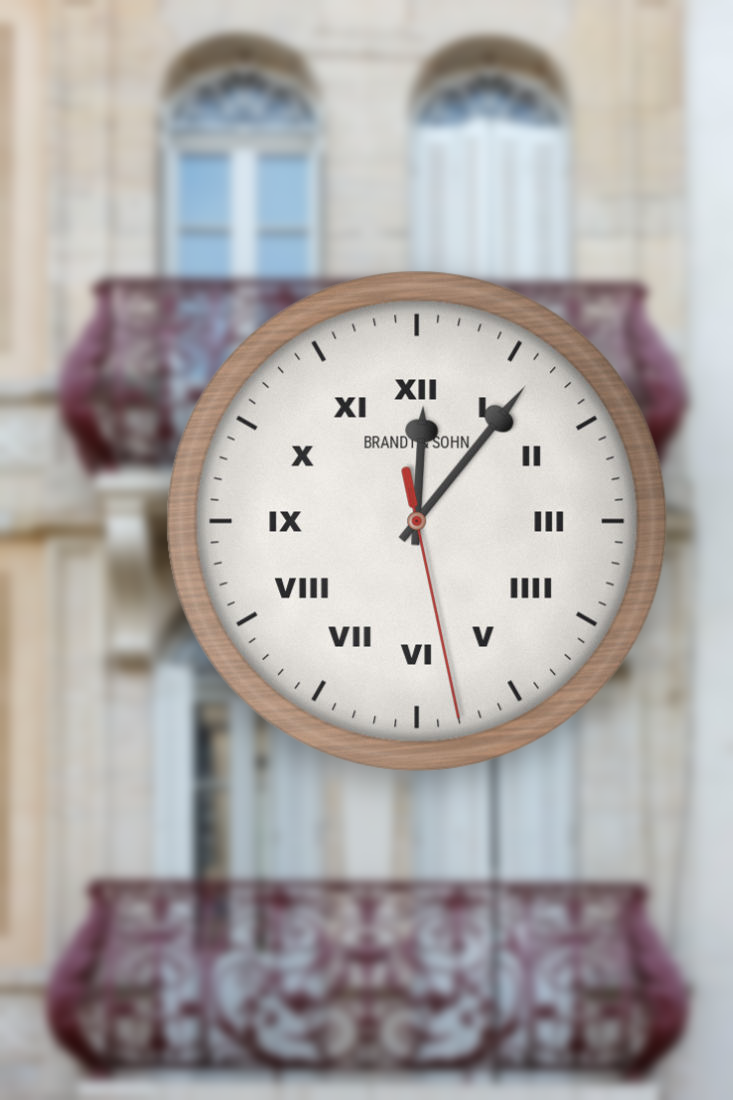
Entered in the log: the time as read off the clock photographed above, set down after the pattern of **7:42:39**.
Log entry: **12:06:28**
